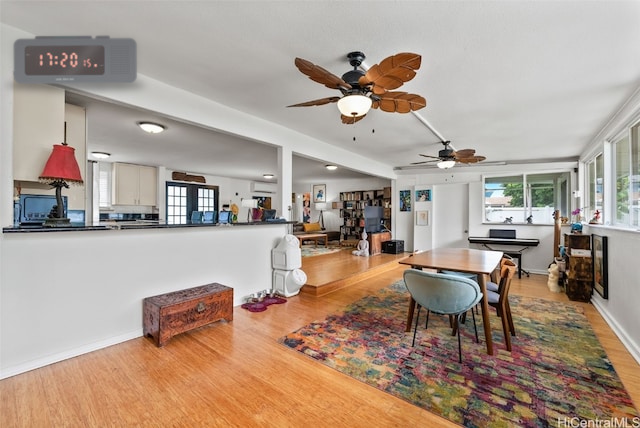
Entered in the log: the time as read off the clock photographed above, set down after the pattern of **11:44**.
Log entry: **17:20**
